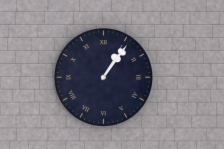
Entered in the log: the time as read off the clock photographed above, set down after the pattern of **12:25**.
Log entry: **1:06**
